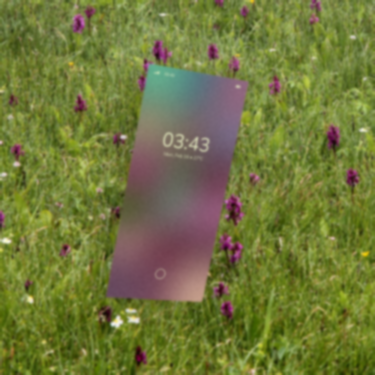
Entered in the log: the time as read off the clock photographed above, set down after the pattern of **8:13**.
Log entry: **3:43**
